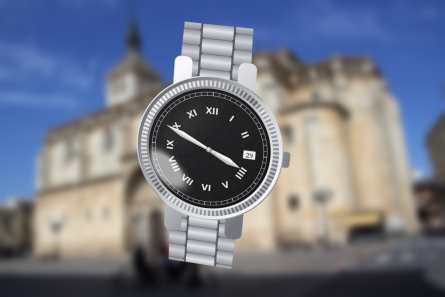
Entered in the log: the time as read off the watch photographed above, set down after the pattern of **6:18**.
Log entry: **3:49**
